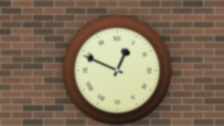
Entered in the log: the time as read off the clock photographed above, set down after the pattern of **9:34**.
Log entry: **12:49**
